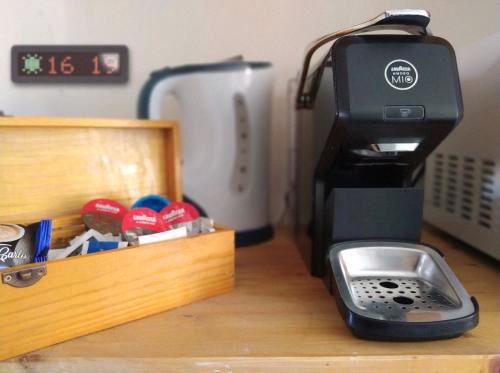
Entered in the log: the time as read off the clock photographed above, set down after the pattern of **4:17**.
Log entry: **16:19**
